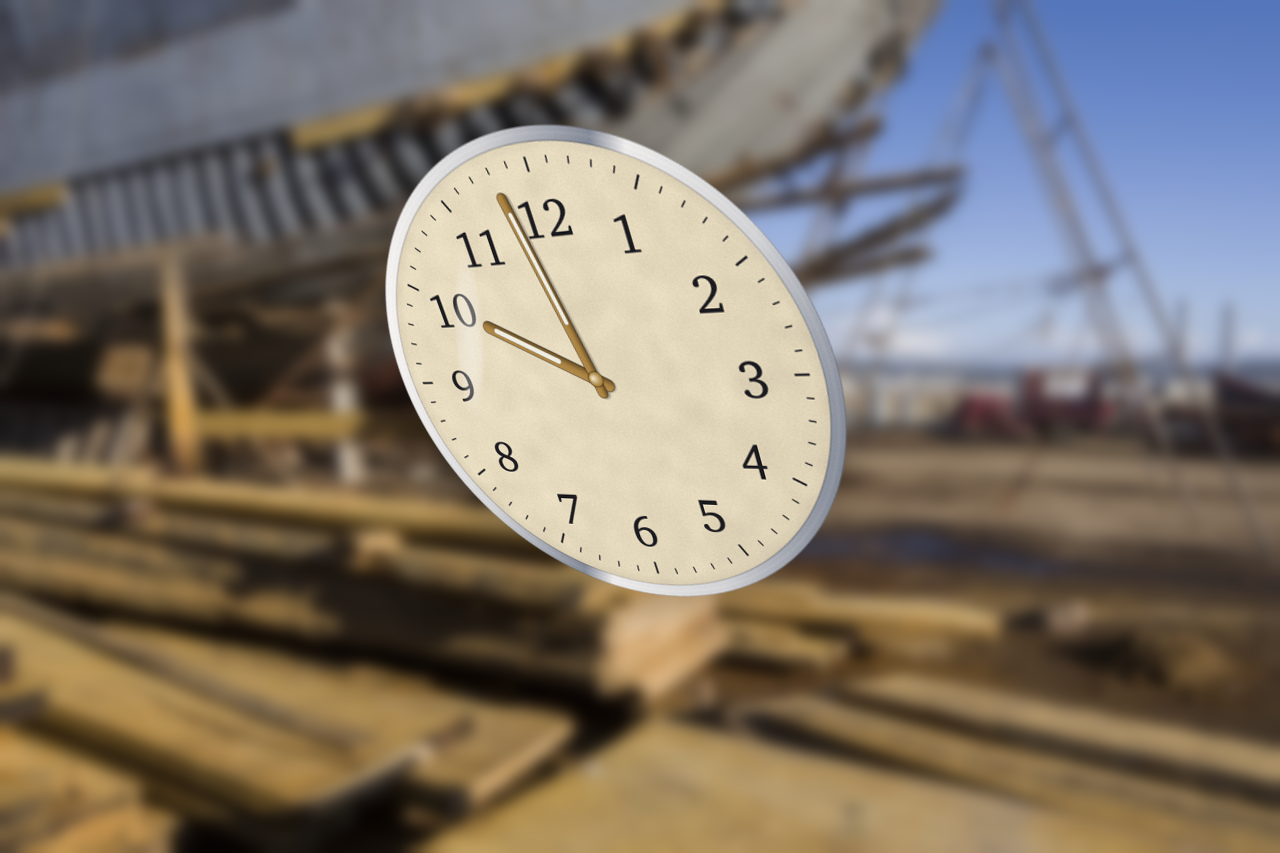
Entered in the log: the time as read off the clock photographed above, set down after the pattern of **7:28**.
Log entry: **9:58**
